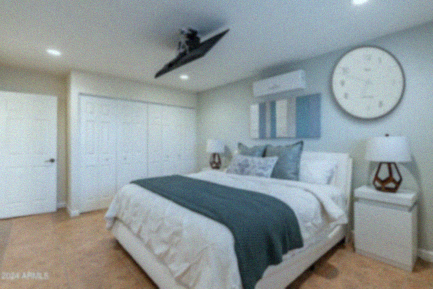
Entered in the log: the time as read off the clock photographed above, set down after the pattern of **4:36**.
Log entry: **6:48**
